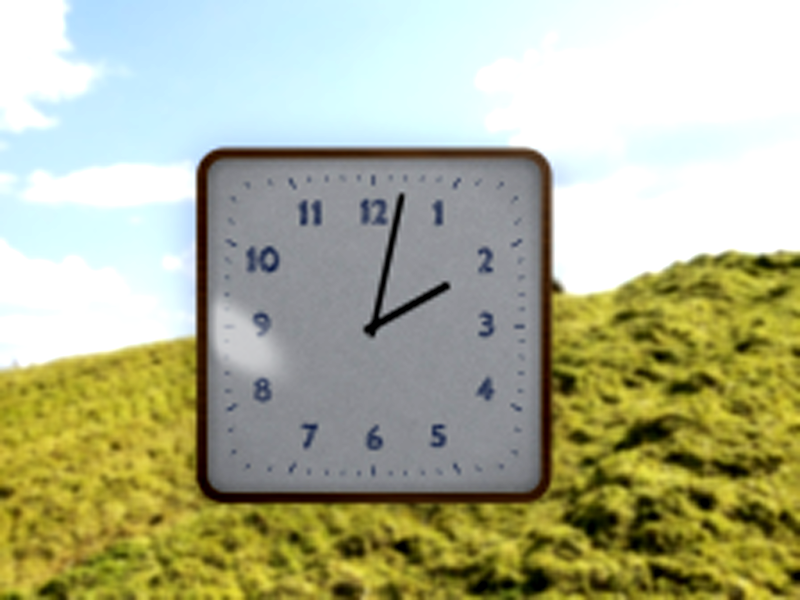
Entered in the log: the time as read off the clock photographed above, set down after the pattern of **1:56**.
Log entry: **2:02**
